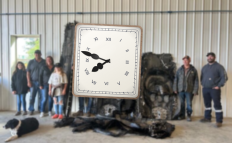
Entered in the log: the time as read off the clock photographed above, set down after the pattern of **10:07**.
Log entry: **7:48**
